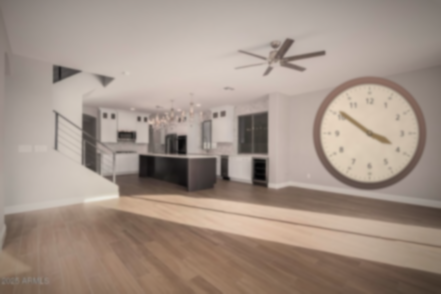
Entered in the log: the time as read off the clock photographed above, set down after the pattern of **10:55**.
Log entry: **3:51**
